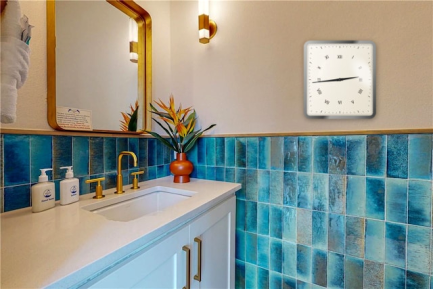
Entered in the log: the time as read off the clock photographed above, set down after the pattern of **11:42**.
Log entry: **2:44**
